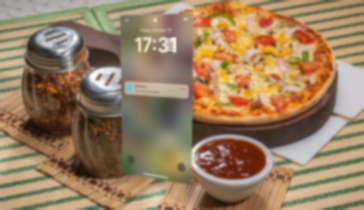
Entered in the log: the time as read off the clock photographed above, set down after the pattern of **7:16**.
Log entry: **17:31**
